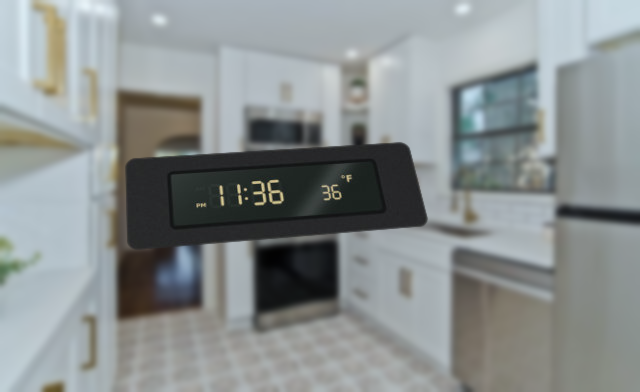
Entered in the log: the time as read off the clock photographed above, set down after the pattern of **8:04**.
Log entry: **11:36**
